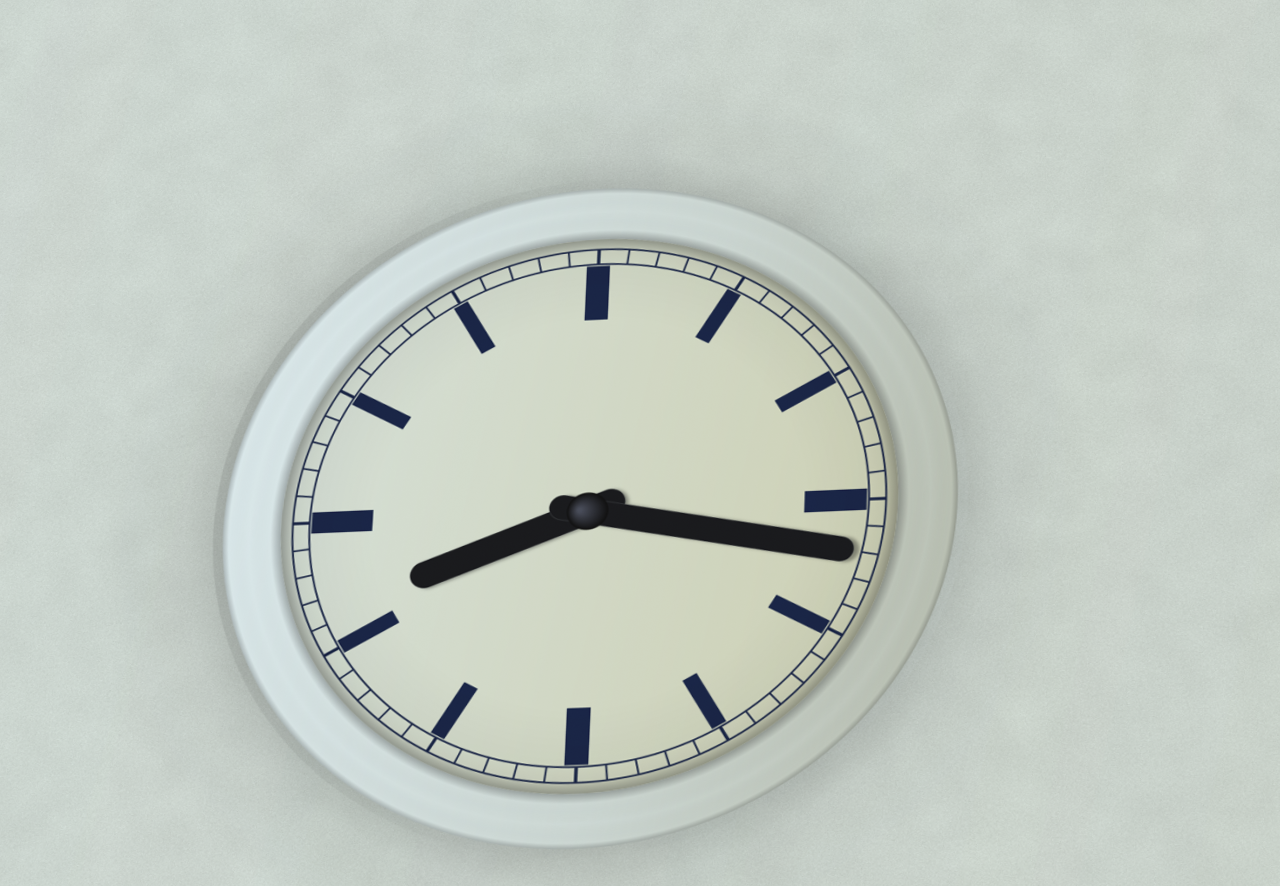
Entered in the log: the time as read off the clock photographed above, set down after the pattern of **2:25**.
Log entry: **8:17**
